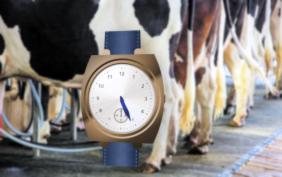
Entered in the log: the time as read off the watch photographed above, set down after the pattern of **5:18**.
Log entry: **5:26**
